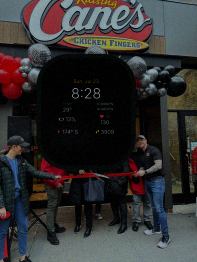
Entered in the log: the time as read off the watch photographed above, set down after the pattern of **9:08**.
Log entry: **8:28**
